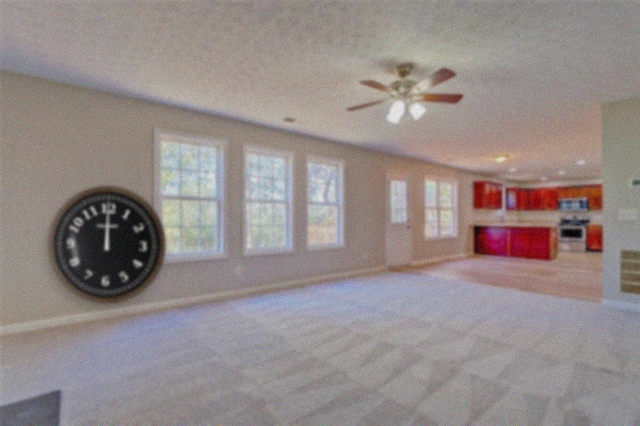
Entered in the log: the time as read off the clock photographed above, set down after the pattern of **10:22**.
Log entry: **12:00**
